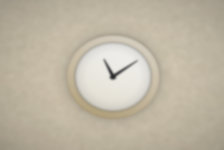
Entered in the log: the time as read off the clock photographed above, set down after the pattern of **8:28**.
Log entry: **11:09**
